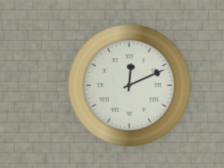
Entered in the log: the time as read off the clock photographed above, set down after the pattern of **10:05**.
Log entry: **12:11**
